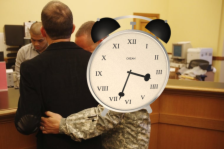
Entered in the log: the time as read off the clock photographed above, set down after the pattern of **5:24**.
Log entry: **3:33**
